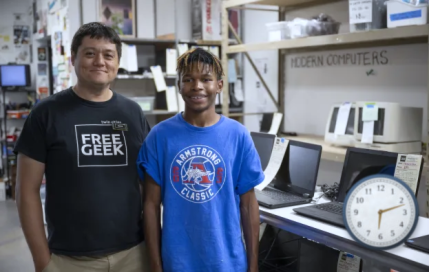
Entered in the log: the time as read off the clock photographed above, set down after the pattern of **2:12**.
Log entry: **6:12**
